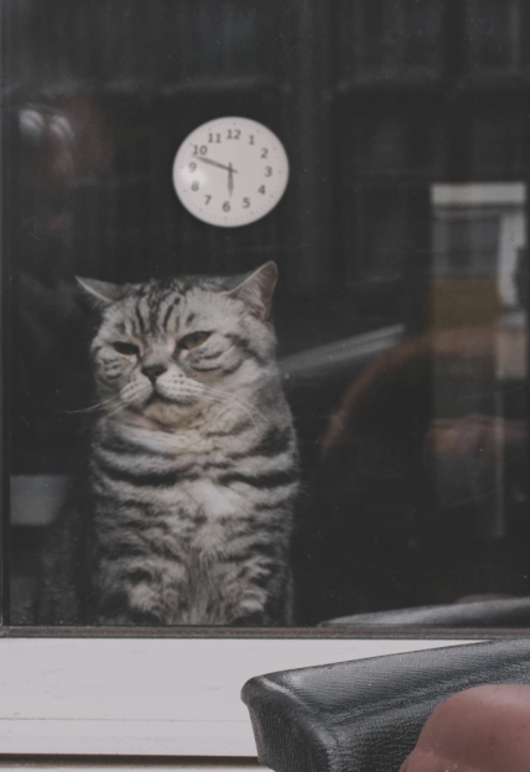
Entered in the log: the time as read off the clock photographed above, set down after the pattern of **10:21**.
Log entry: **5:48**
